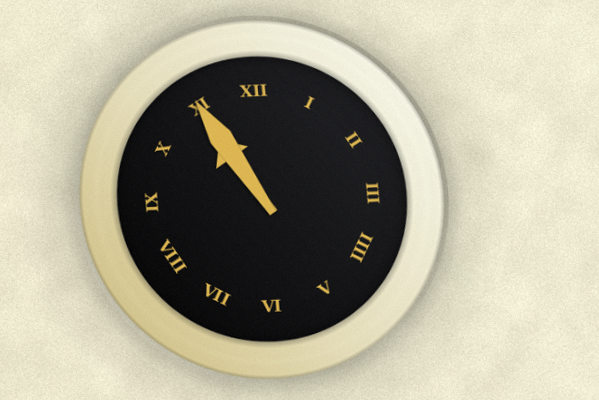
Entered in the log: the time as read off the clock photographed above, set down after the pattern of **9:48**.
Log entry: **10:55**
